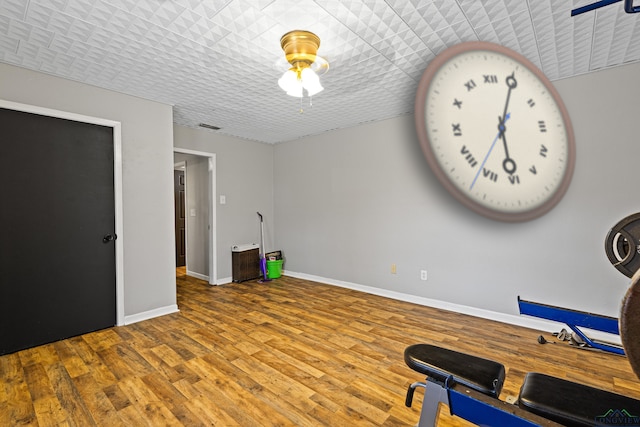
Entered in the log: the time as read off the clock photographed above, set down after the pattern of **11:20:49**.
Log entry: **6:04:37**
